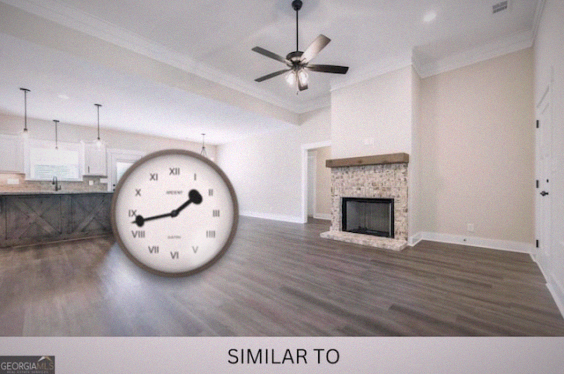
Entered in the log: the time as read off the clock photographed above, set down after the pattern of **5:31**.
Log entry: **1:43**
